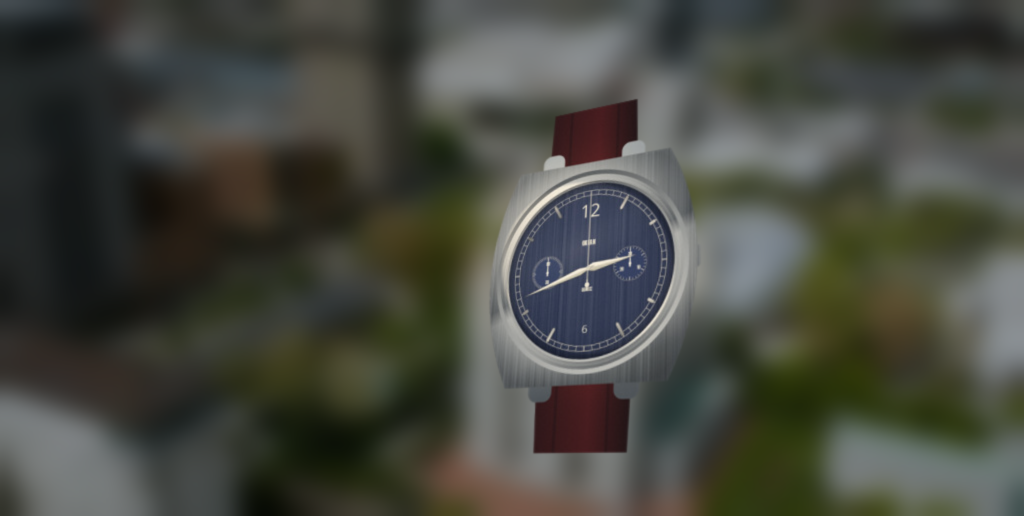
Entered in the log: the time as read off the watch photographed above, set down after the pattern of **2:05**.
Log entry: **2:42**
